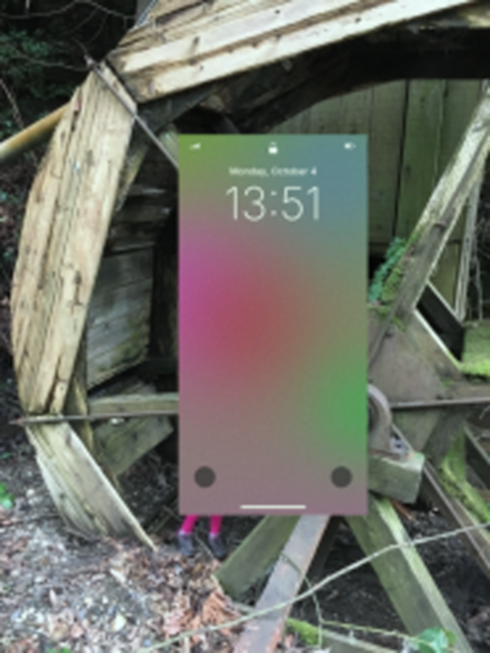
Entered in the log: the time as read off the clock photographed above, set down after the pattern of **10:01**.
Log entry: **13:51**
